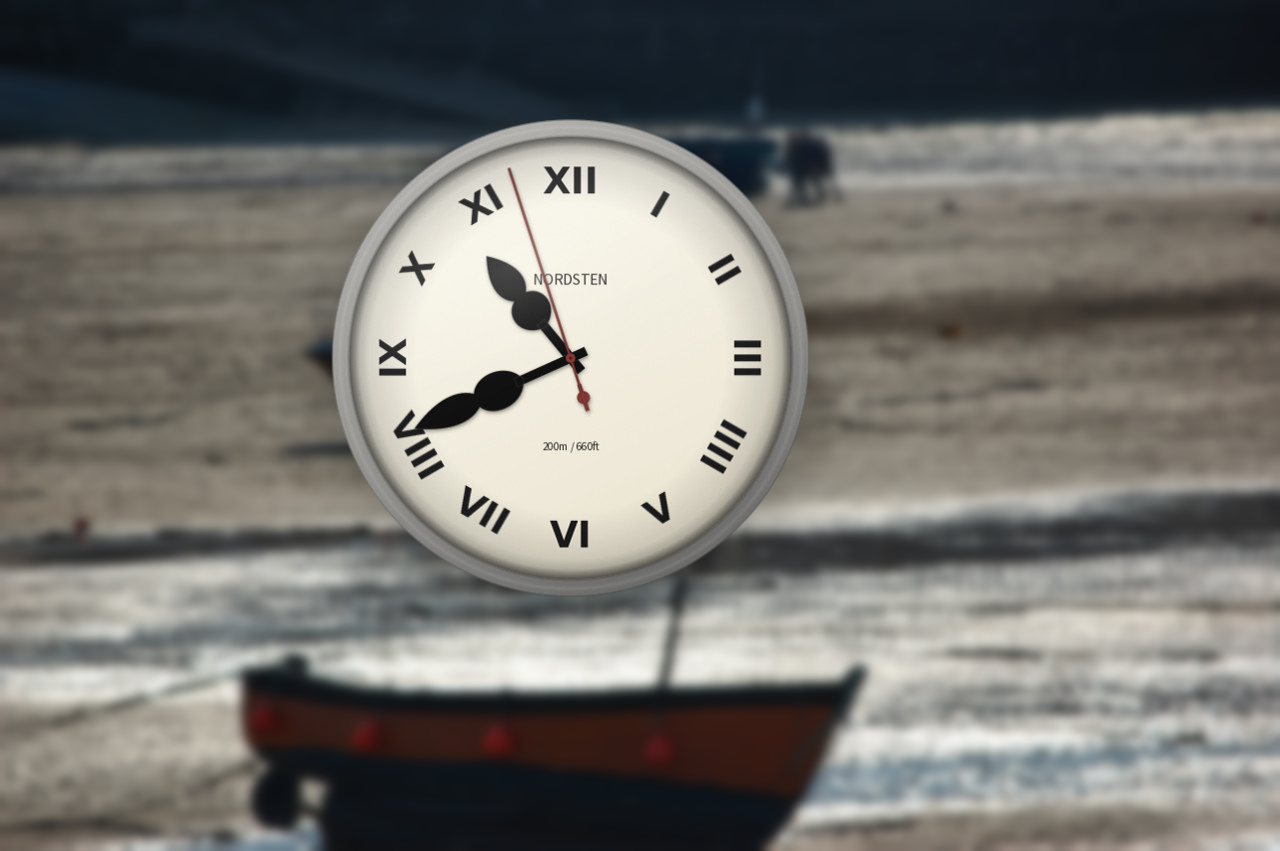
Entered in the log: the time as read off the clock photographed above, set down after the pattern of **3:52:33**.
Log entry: **10:40:57**
